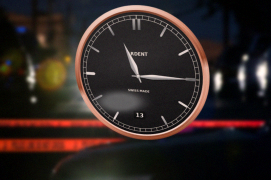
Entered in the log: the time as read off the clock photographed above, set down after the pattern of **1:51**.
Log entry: **11:15**
